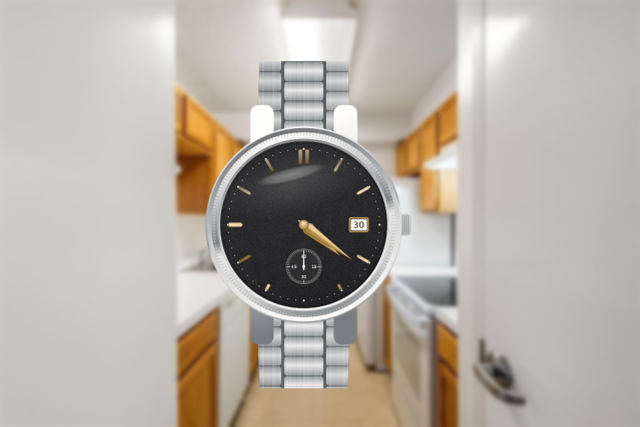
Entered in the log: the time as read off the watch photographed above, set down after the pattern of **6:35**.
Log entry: **4:21**
